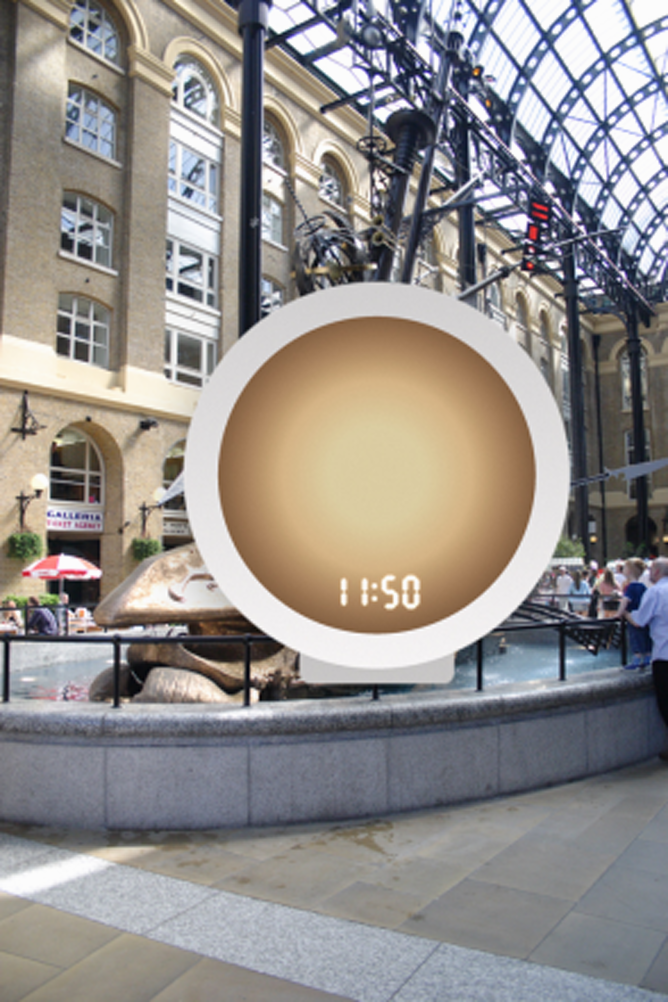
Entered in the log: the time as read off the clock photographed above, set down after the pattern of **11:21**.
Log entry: **11:50**
